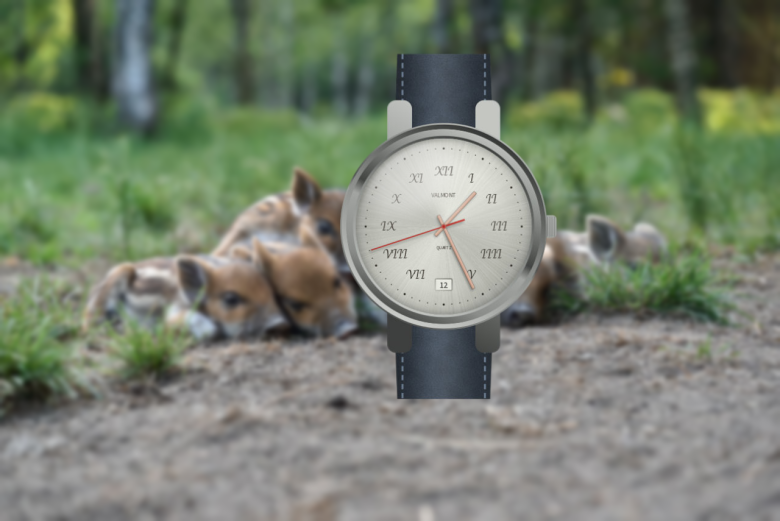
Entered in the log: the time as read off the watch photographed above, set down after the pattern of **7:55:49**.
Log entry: **1:25:42**
